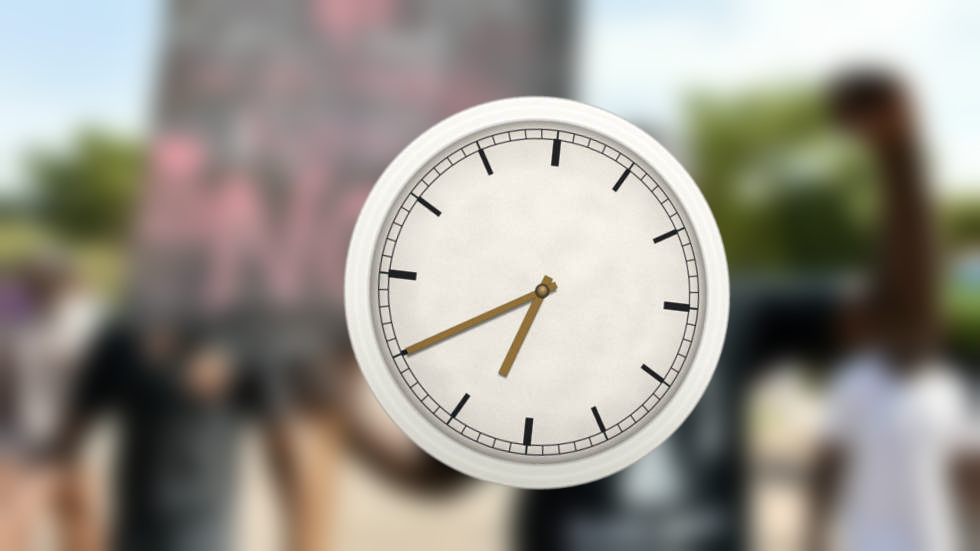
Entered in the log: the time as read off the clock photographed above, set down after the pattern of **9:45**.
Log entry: **6:40**
